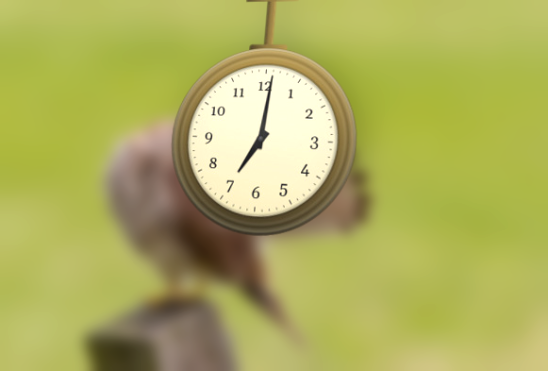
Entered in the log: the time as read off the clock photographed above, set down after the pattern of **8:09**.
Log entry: **7:01**
